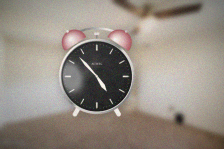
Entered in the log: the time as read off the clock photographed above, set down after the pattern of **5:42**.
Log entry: **4:53**
